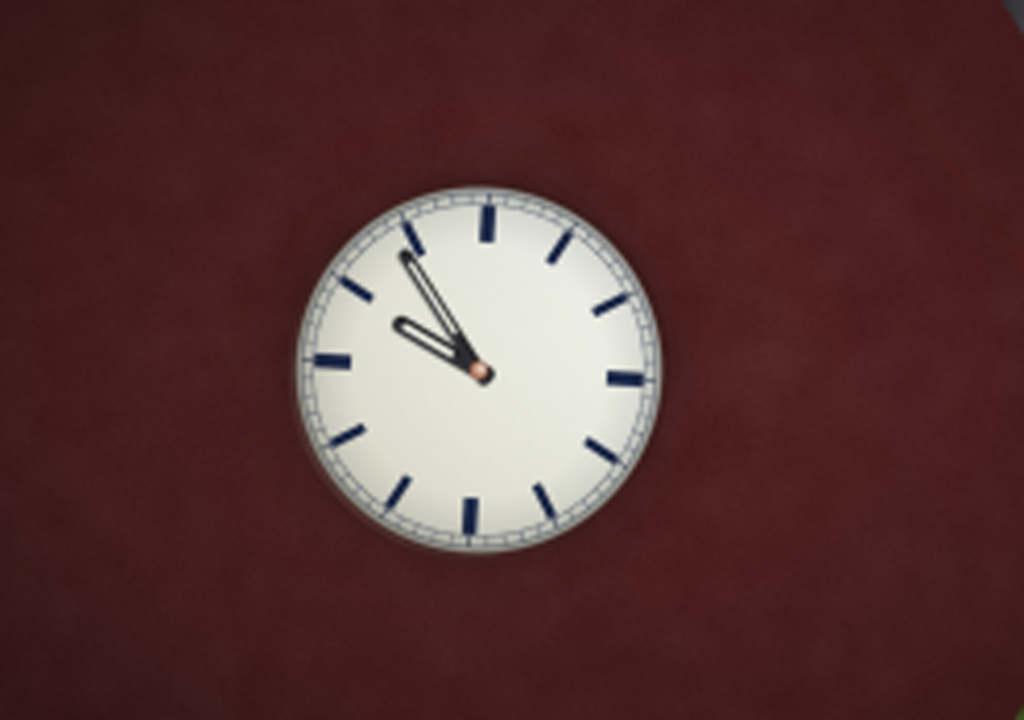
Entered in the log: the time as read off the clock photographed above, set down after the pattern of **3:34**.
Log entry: **9:54**
